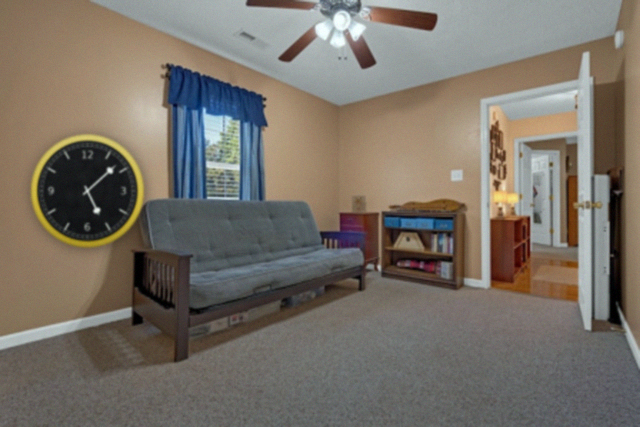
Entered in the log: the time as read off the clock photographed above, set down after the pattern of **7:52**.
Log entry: **5:08**
